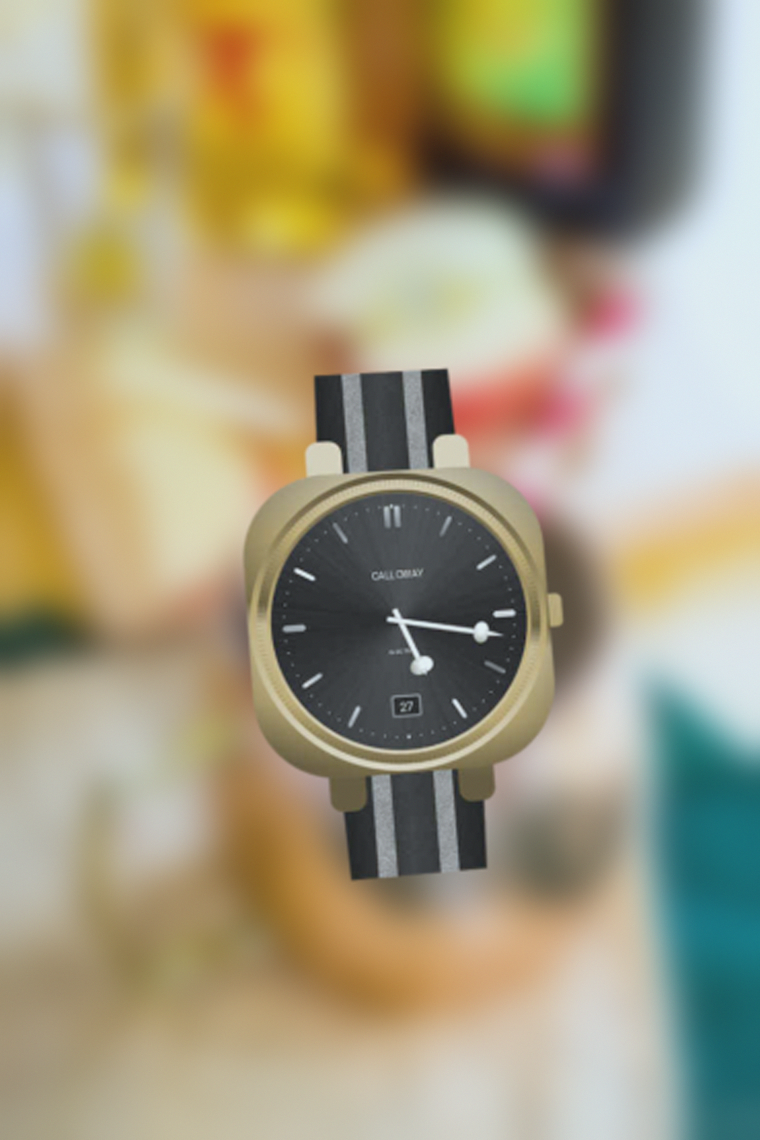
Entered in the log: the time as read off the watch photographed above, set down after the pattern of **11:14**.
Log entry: **5:17**
